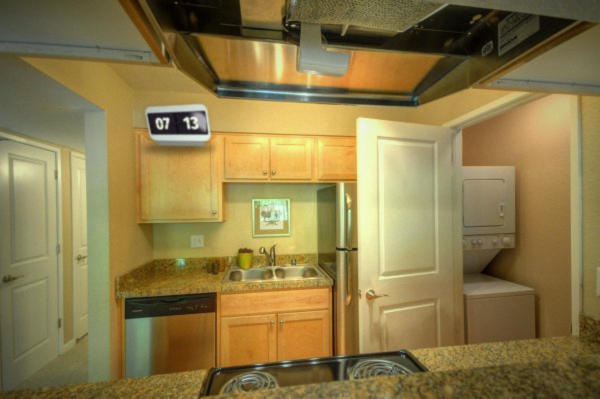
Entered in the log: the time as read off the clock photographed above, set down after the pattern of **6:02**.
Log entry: **7:13**
